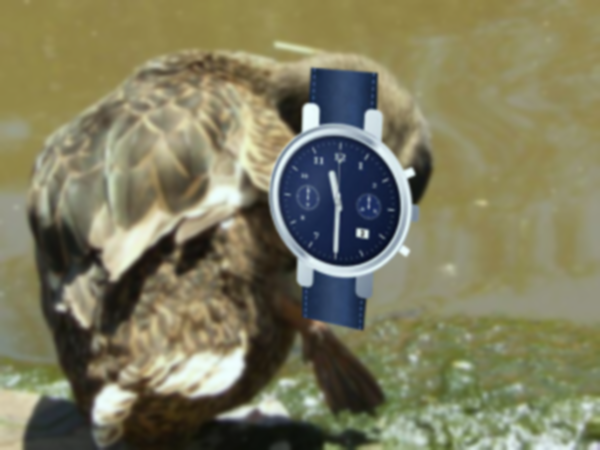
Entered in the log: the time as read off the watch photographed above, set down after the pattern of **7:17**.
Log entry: **11:30**
